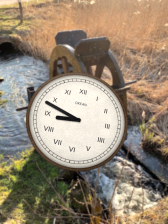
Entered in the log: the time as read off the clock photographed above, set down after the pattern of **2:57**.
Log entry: **8:48**
